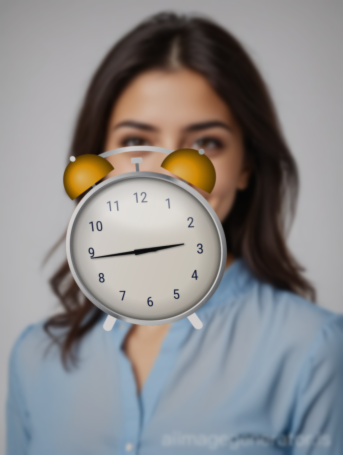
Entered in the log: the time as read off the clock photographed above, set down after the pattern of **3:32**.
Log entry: **2:44**
